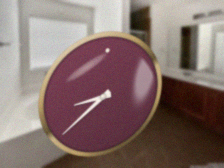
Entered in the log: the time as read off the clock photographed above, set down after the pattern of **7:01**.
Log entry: **8:38**
